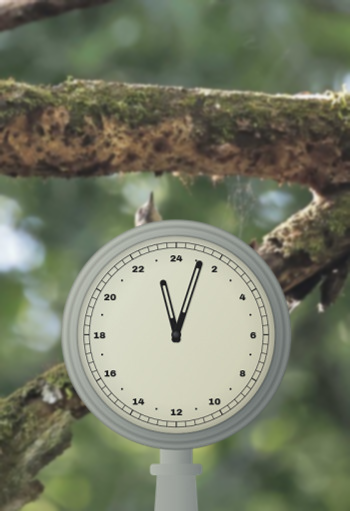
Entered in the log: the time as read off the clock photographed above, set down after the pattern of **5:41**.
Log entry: **23:03**
